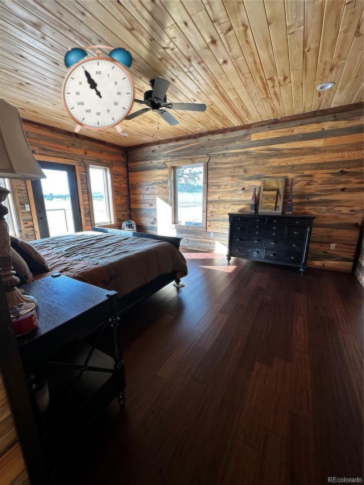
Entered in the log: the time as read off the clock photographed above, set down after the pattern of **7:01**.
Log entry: **10:55**
